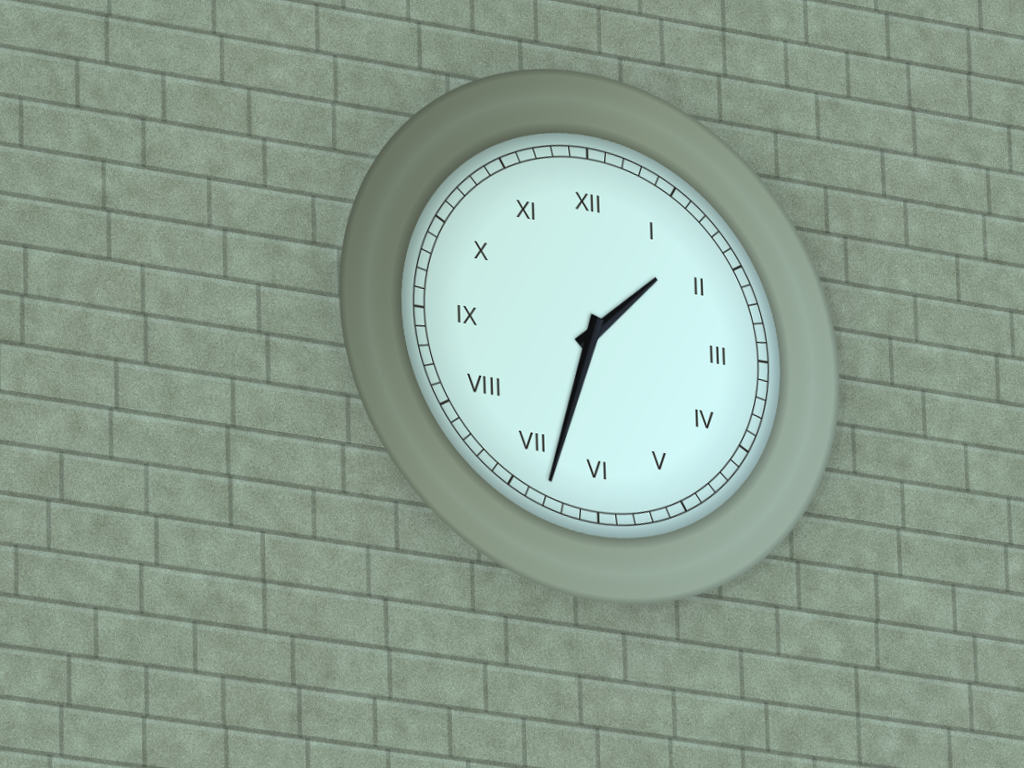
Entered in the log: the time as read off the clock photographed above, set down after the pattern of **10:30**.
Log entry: **1:33**
